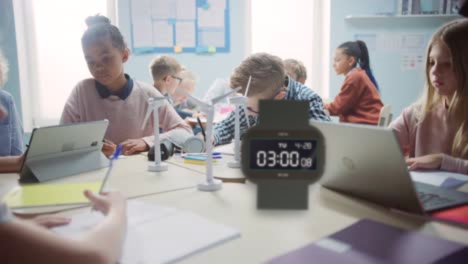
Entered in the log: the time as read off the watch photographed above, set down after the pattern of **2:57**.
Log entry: **3:00**
